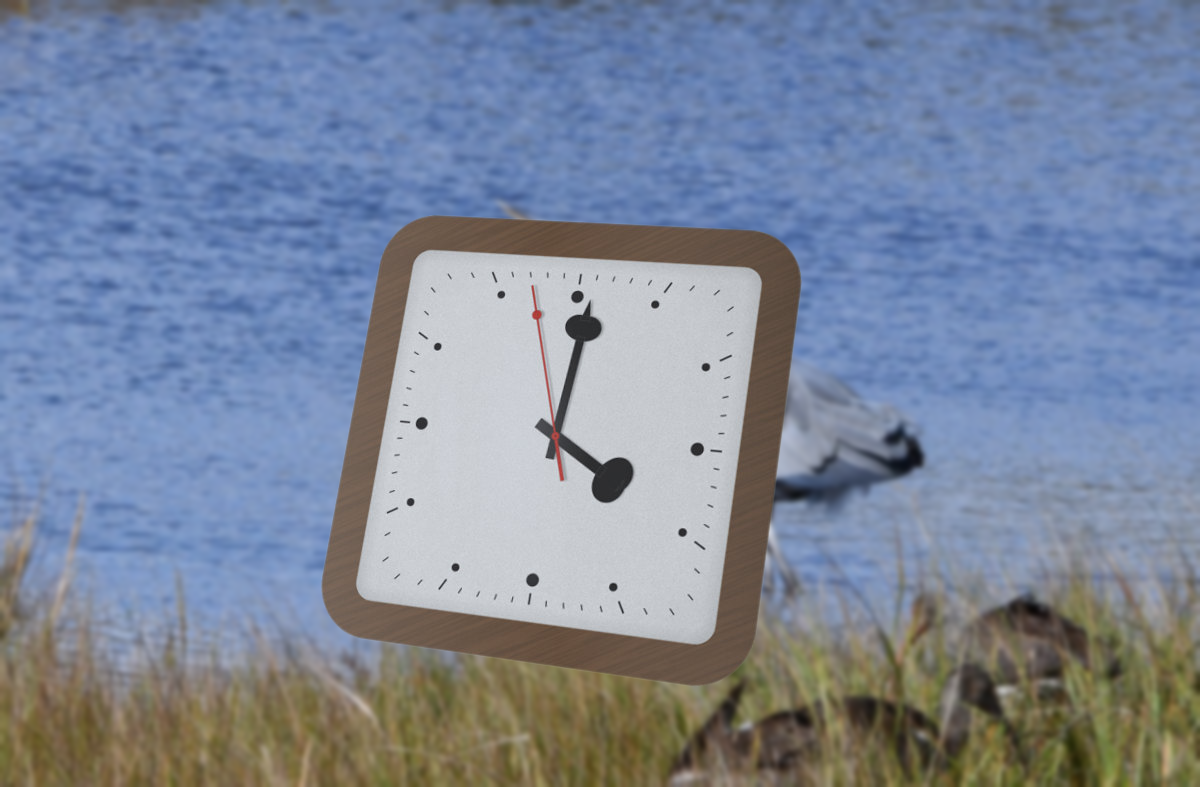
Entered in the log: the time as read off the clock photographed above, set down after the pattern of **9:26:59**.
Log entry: **4:00:57**
